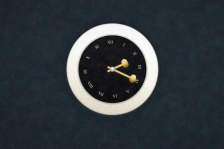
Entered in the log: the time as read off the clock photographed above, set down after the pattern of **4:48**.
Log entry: **2:20**
